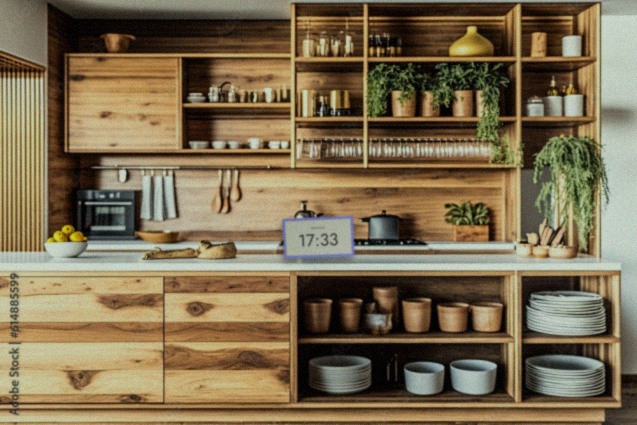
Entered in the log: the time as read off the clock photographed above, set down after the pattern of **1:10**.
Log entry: **17:33**
